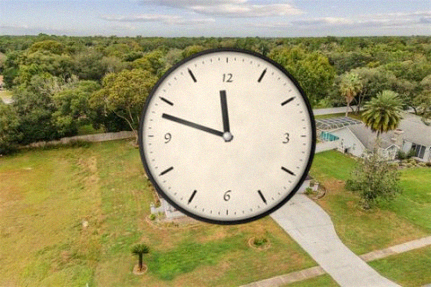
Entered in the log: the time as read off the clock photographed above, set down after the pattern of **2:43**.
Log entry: **11:48**
